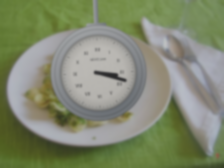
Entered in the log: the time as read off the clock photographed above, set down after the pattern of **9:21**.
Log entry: **3:18**
